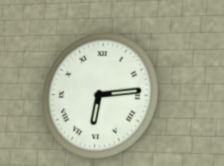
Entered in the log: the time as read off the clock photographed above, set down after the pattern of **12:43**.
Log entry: **6:14**
